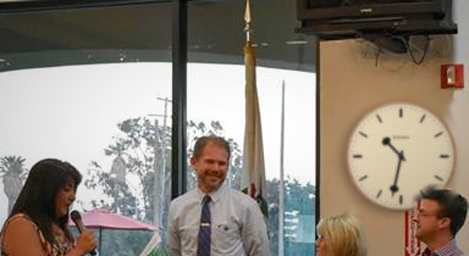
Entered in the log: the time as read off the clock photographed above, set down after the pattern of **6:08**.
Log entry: **10:32**
